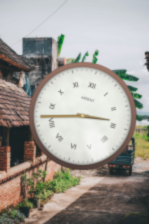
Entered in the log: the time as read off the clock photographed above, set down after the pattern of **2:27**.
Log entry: **2:42**
